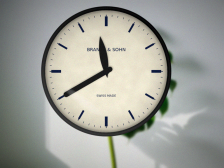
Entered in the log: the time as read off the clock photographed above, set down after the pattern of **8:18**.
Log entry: **11:40**
